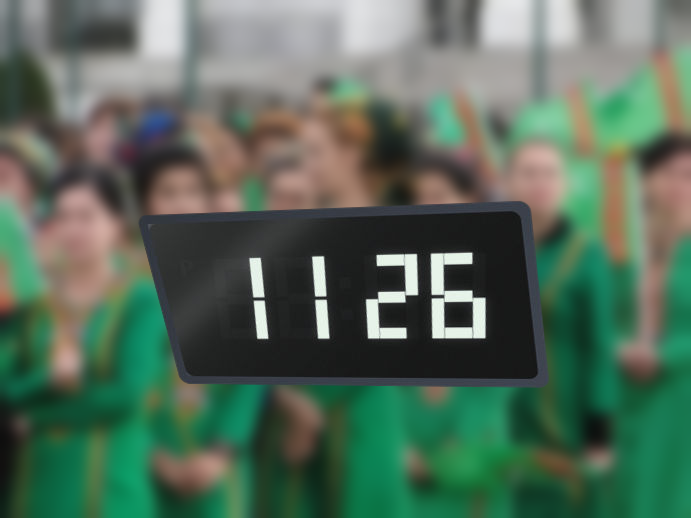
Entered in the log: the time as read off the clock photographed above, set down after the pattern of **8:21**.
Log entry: **11:26**
